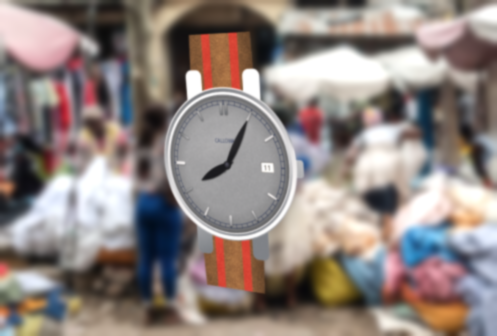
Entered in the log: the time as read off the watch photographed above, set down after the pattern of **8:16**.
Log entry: **8:05**
